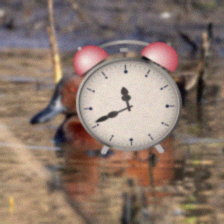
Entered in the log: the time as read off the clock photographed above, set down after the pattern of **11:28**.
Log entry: **11:41**
